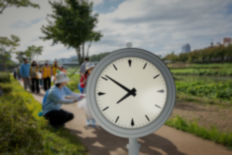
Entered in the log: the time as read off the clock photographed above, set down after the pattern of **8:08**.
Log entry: **7:51**
